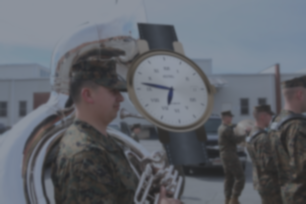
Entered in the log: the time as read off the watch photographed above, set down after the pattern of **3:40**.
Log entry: **6:47**
